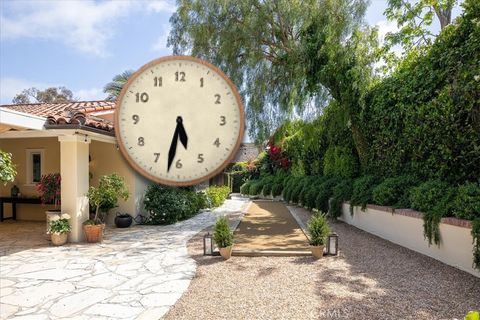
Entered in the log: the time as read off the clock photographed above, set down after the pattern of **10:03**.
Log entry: **5:32**
